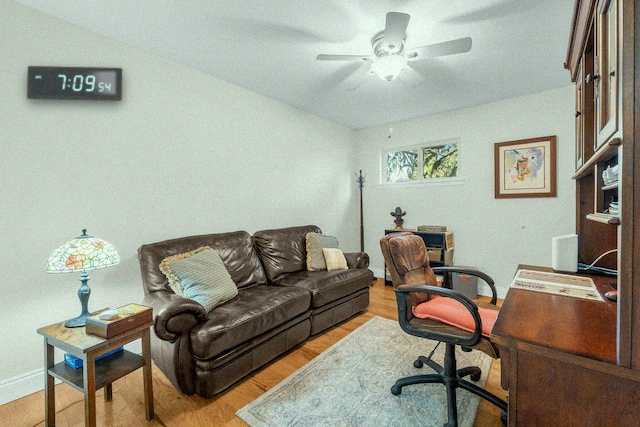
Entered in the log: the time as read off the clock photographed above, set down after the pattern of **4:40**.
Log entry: **7:09**
